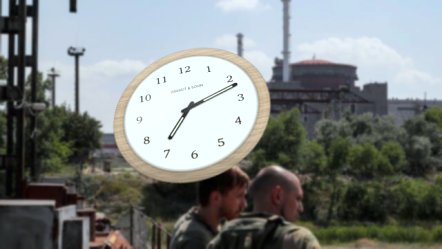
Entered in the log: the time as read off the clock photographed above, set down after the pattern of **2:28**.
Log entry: **7:12**
